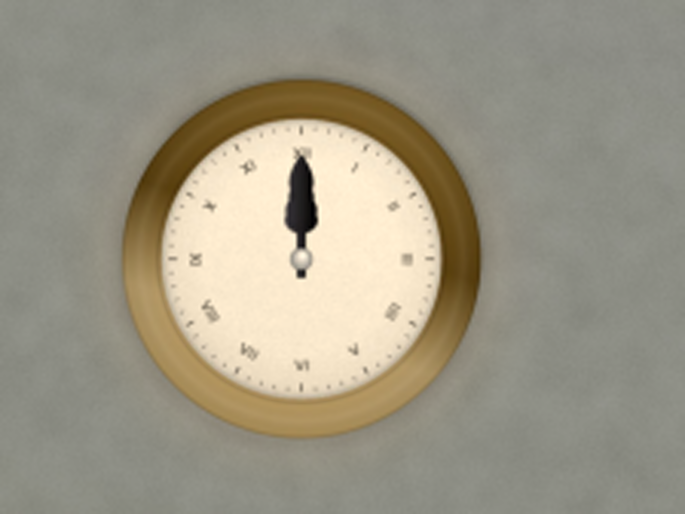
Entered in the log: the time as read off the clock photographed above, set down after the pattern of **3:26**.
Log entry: **12:00**
